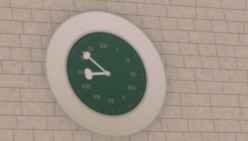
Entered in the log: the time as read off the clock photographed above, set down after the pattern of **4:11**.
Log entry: **8:52**
